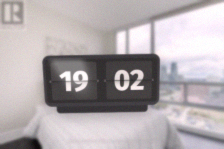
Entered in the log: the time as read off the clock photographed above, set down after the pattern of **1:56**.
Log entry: **19:02**
